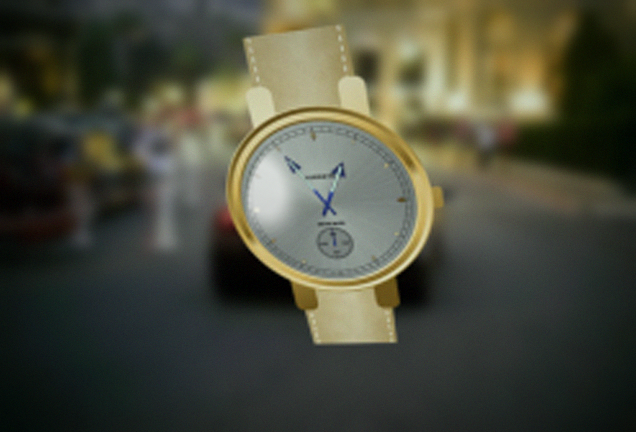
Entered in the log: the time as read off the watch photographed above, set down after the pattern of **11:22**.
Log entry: **12:55**
